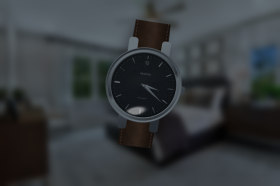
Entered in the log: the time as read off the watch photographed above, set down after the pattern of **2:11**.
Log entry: **3:21**
